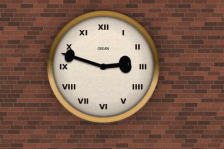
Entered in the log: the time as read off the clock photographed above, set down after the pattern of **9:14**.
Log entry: **2:48**
